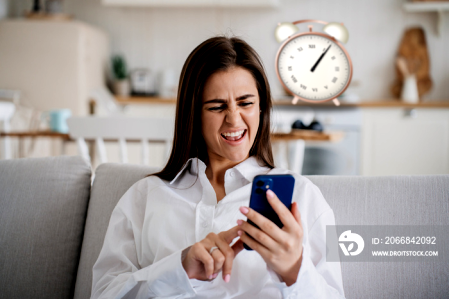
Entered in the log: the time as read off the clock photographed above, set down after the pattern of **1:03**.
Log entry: **1:06**
